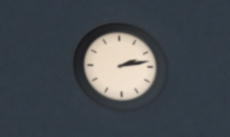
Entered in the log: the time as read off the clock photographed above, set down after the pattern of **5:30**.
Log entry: **2:13**
